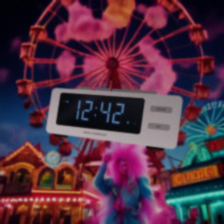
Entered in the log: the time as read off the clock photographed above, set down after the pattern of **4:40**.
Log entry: **12:42**
